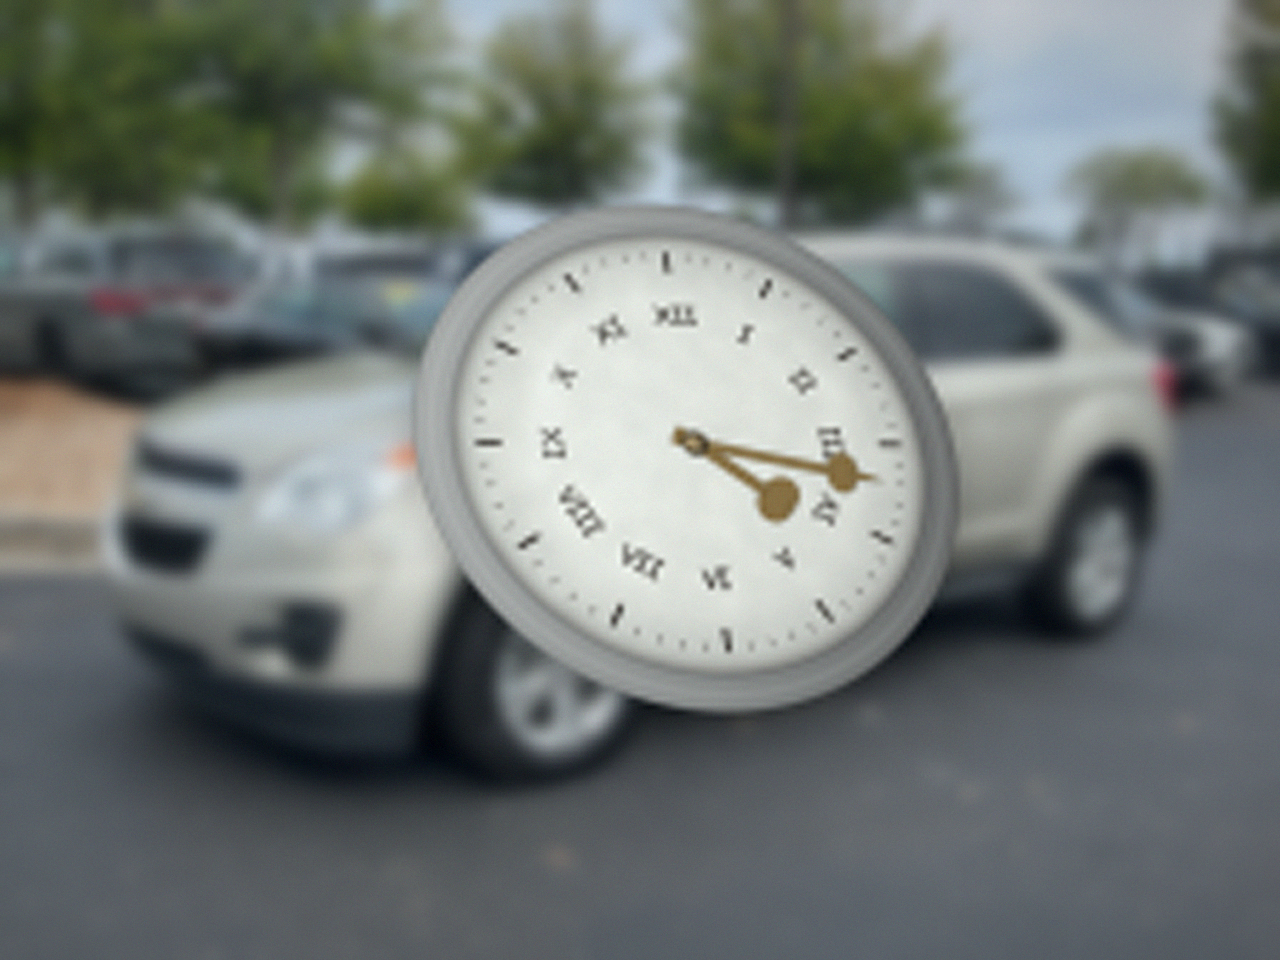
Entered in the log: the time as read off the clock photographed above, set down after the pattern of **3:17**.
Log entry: **4:17**
